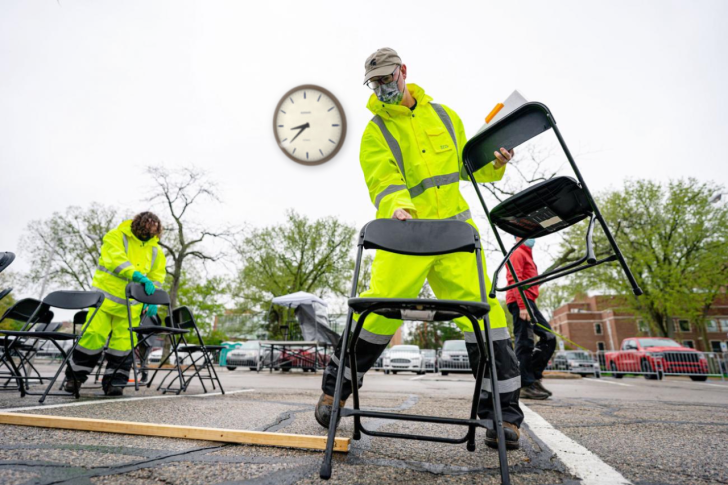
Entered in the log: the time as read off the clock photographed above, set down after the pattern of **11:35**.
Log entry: **8:38**
